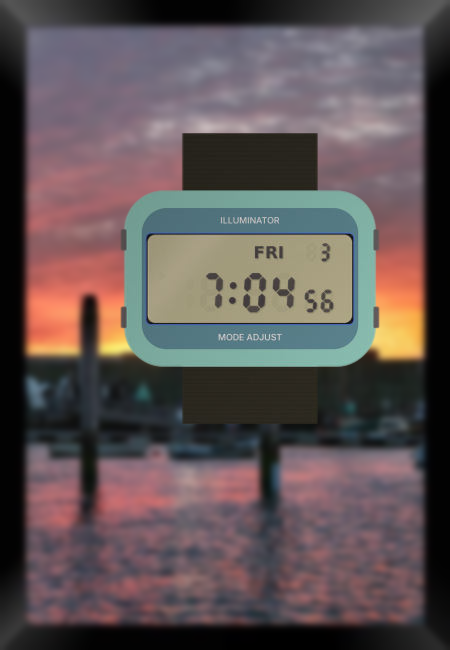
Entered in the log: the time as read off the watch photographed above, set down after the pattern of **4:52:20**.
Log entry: **7:04:56**
